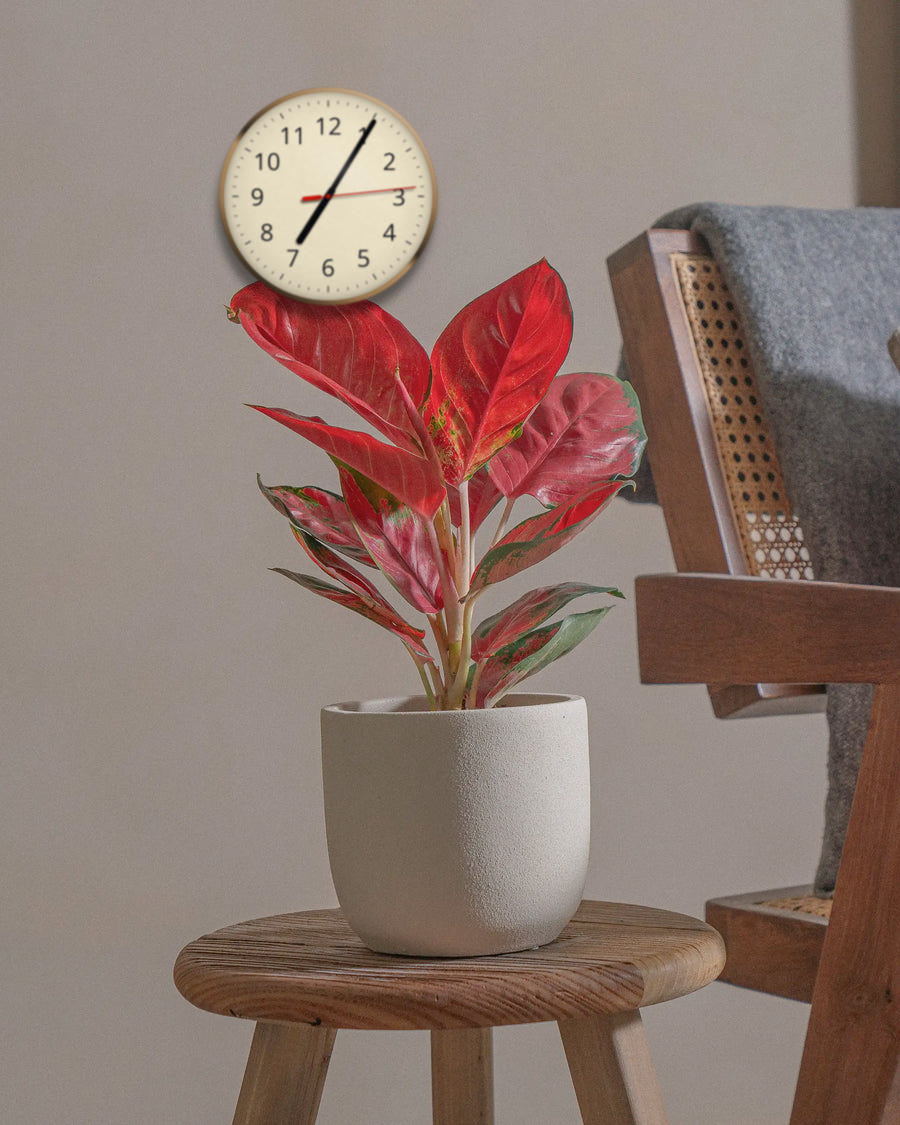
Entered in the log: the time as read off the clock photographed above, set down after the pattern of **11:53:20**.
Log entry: **7:05:14**
